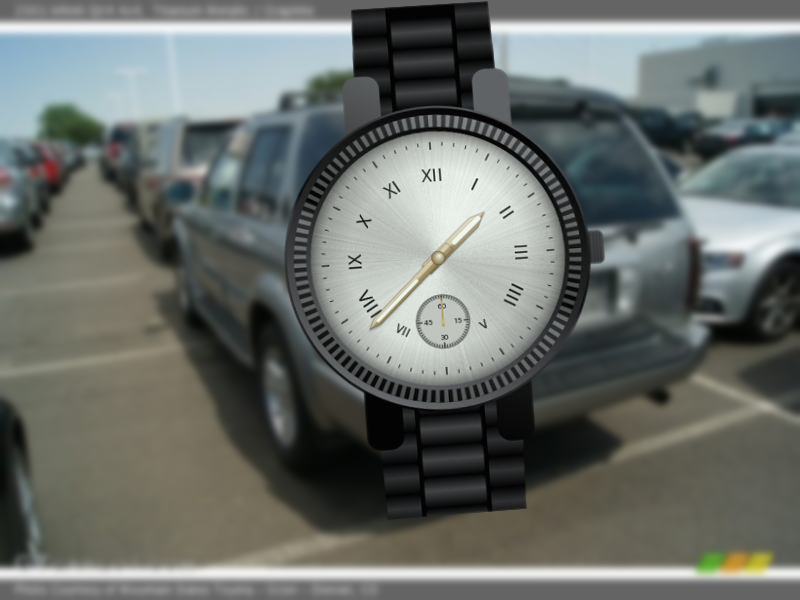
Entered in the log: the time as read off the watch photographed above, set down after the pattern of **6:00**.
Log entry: **1:38**
